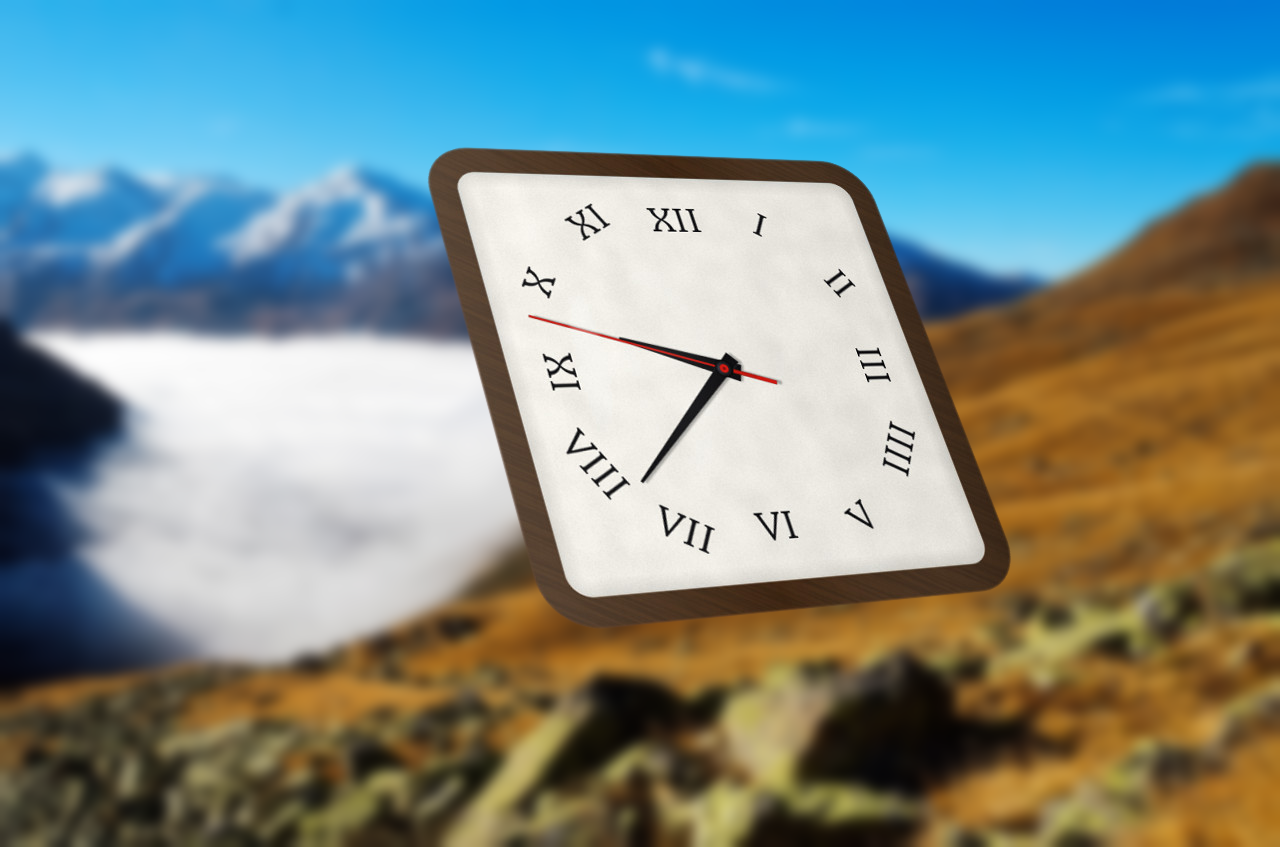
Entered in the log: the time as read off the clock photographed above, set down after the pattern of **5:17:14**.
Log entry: **9:37:48**
